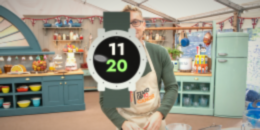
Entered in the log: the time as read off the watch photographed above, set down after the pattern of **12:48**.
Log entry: **11:20**
